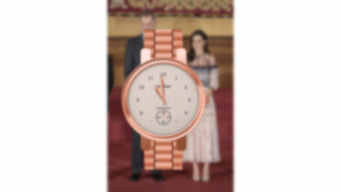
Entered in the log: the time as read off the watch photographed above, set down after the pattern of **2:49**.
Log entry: **10:59**
